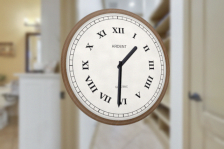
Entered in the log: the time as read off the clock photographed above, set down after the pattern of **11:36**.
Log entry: **1:31**
